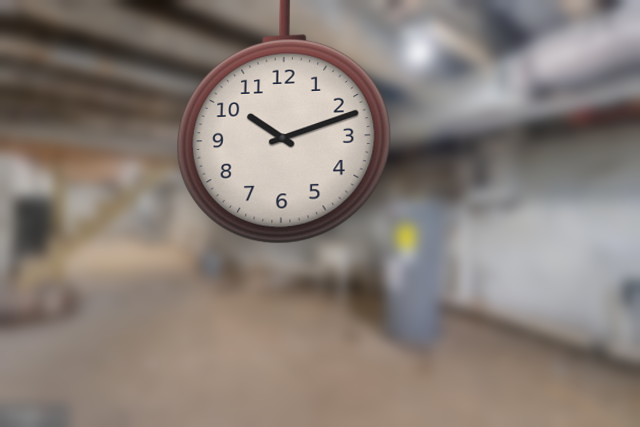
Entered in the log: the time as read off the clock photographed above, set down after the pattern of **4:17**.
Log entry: **10:12**
